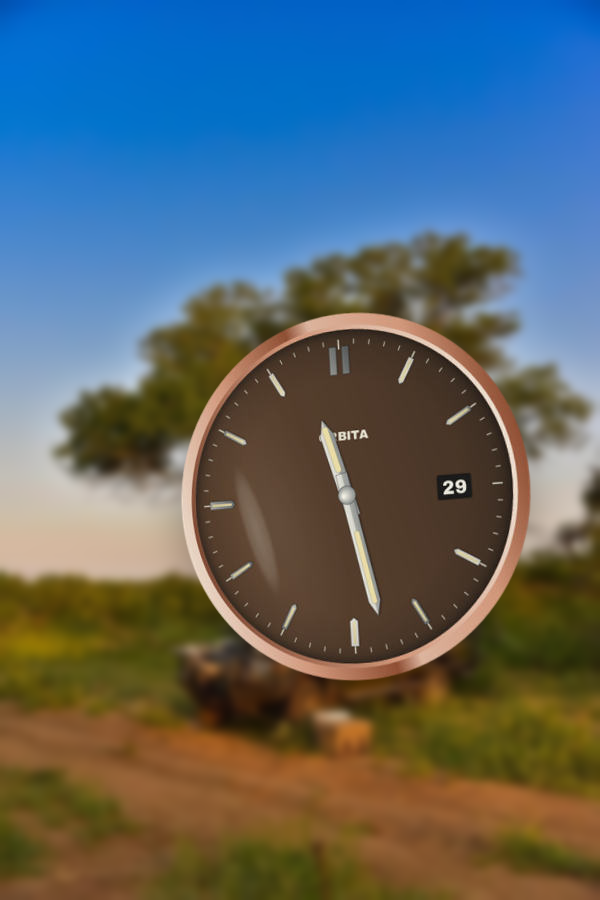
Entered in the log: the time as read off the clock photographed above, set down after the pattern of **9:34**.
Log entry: **11:28**
